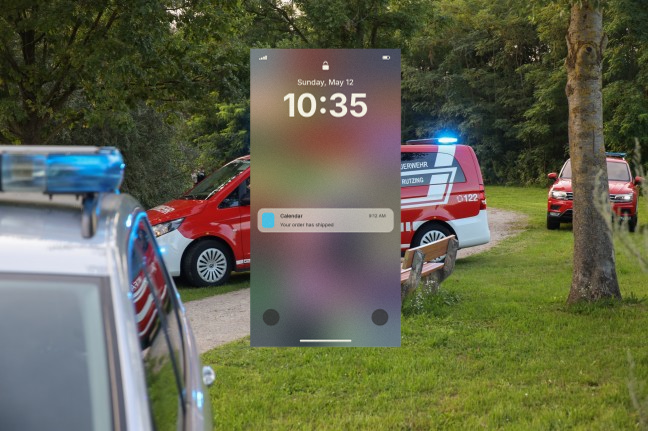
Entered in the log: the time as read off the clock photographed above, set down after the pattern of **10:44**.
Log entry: **10:35**
